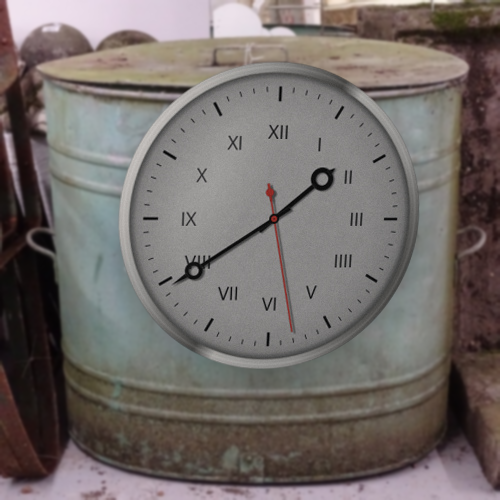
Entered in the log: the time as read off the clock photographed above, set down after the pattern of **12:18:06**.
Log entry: **1:39:28**
